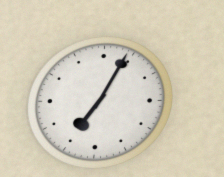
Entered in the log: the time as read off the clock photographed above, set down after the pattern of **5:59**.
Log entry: **7:04**
